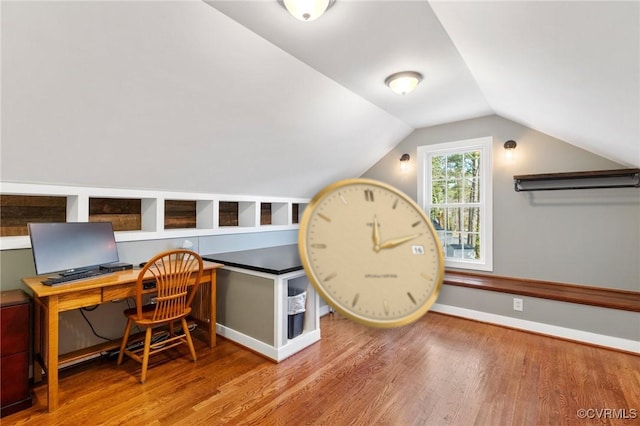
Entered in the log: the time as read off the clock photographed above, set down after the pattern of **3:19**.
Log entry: **12:12**
